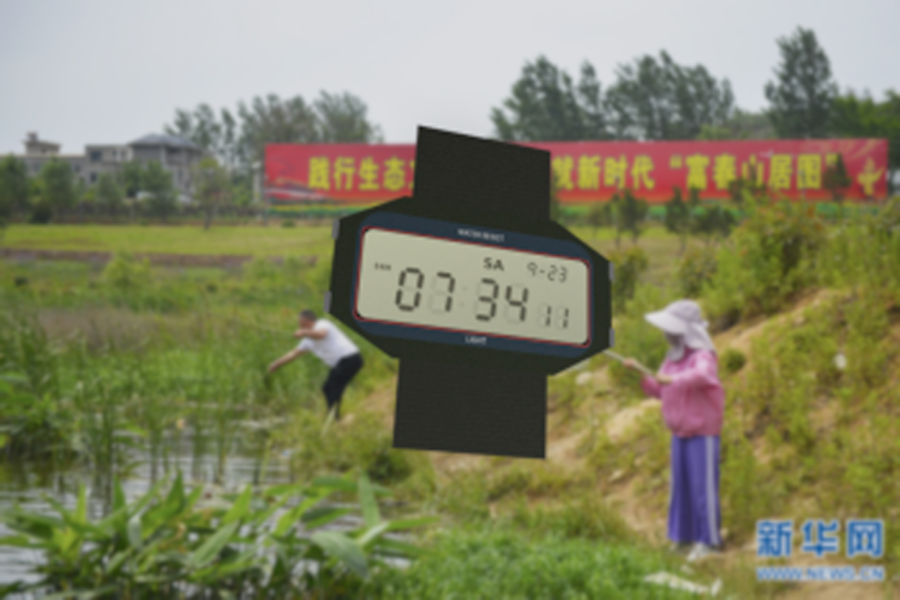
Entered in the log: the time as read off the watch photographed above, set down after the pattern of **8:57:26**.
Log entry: **7:34:11**
